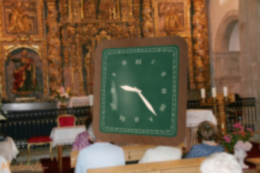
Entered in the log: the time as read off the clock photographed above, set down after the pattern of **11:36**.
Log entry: **9:23**
